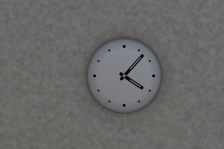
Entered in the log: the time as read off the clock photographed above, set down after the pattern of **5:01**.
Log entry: **4:07**
